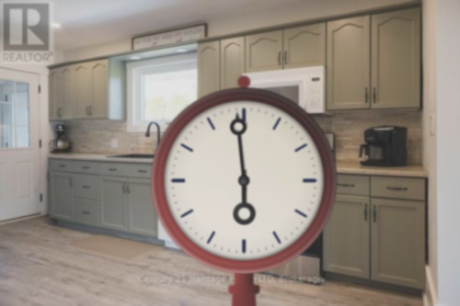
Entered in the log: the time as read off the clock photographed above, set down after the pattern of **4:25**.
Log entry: **5:59**
